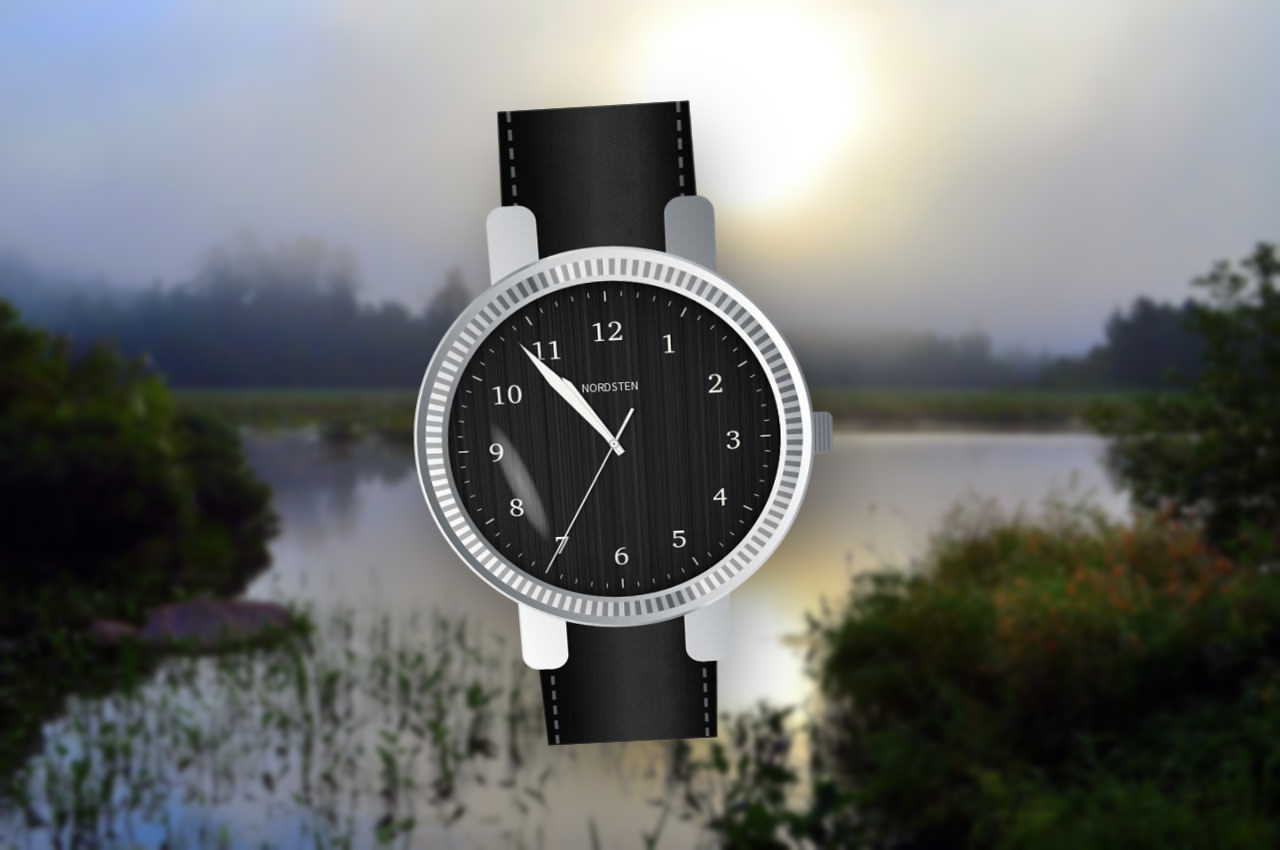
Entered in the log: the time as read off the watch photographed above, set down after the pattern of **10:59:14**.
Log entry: **10:53:35**
